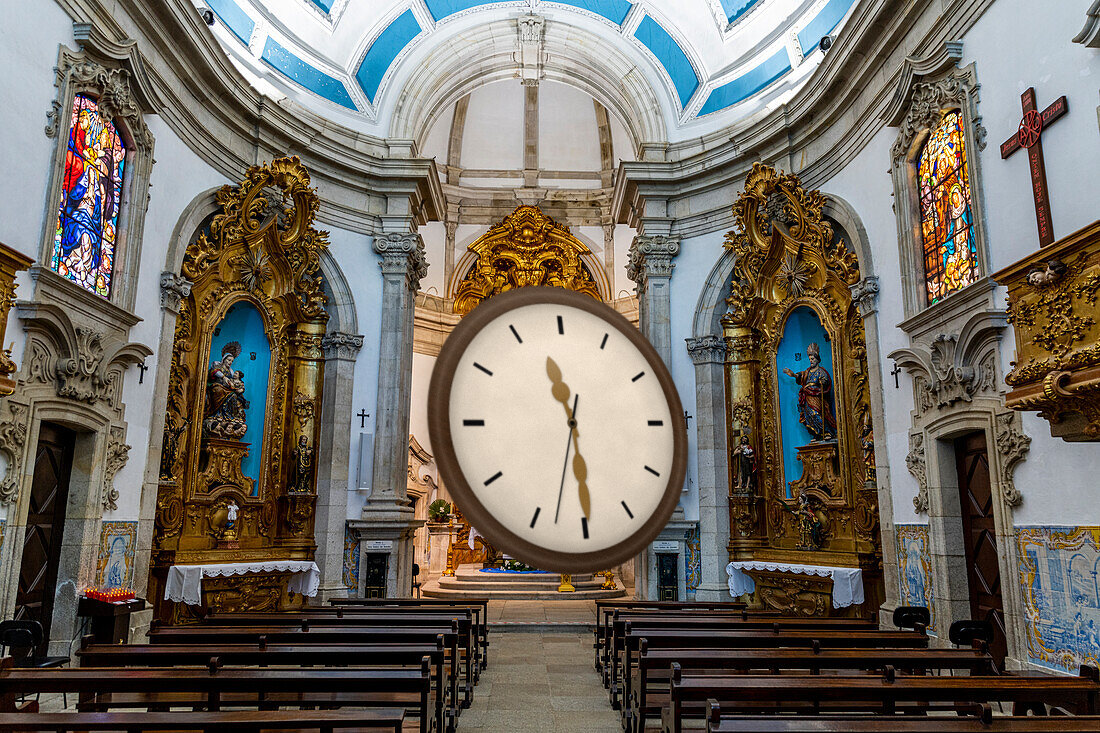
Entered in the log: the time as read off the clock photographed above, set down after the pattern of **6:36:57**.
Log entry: **11:29:33**
